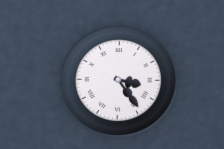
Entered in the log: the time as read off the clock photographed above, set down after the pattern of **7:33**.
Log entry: **3:24**
